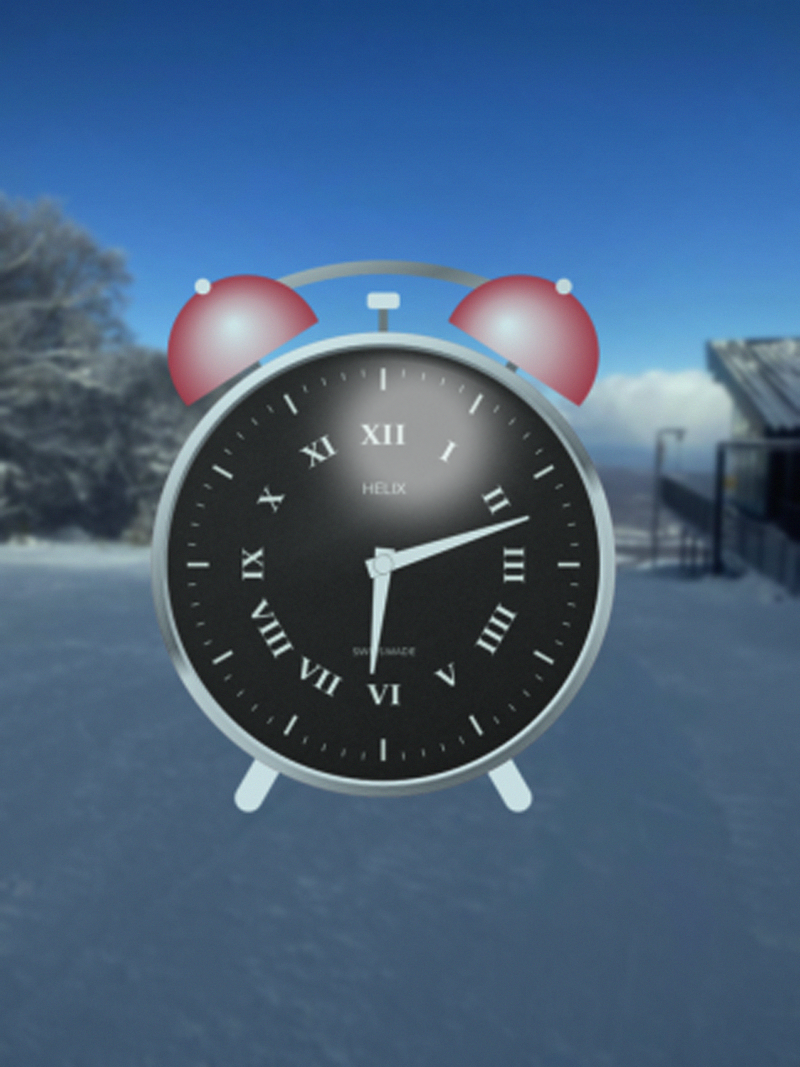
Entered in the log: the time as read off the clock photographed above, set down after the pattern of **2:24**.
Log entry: **6:12**
